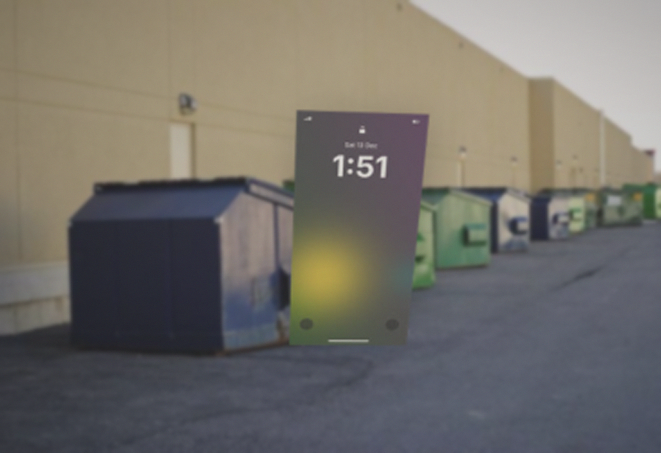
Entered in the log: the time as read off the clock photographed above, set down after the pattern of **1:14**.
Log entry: **1:51**
